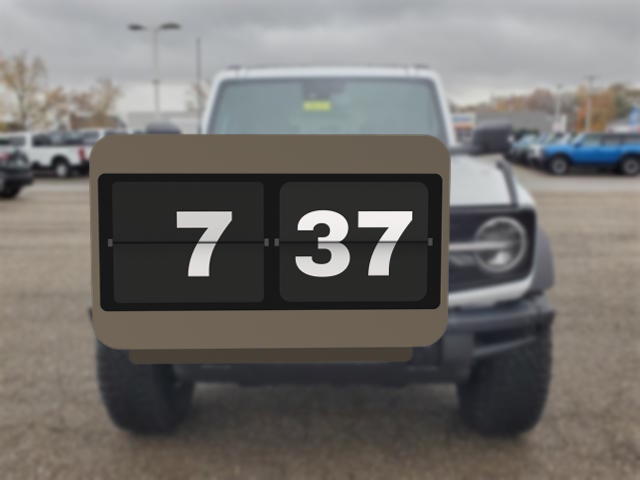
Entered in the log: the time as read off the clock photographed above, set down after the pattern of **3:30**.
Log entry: **7:37**
